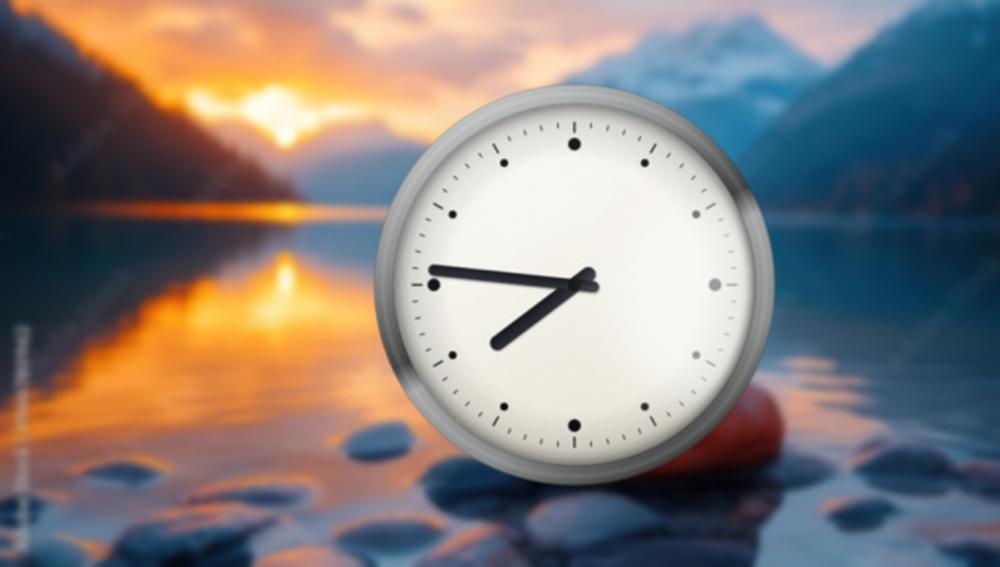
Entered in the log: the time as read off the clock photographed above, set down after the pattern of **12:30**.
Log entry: **7:46**
